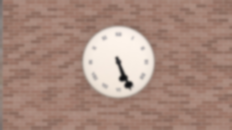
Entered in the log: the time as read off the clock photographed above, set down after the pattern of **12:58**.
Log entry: **5:26**
